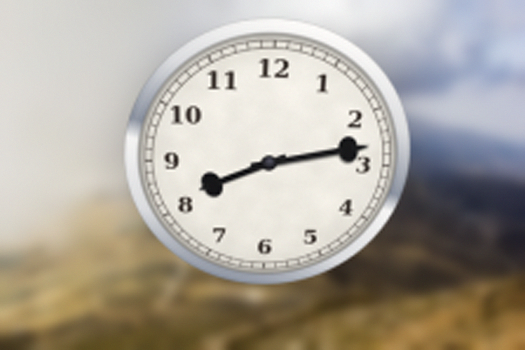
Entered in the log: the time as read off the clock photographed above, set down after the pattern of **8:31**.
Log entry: **8:13**
